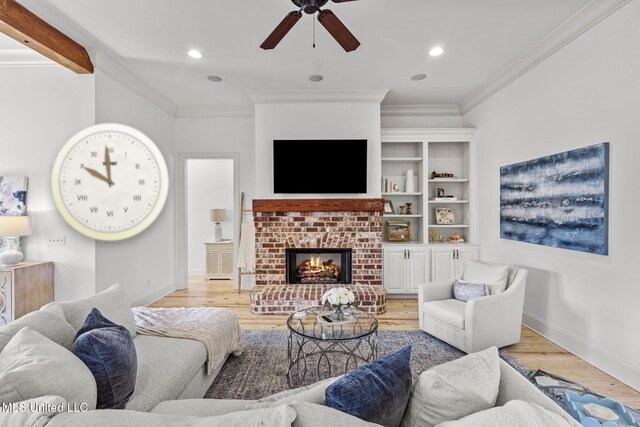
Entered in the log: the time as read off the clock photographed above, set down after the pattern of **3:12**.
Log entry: **9:59**
